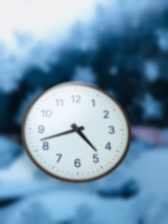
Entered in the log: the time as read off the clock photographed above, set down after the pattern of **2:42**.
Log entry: **4:42**
